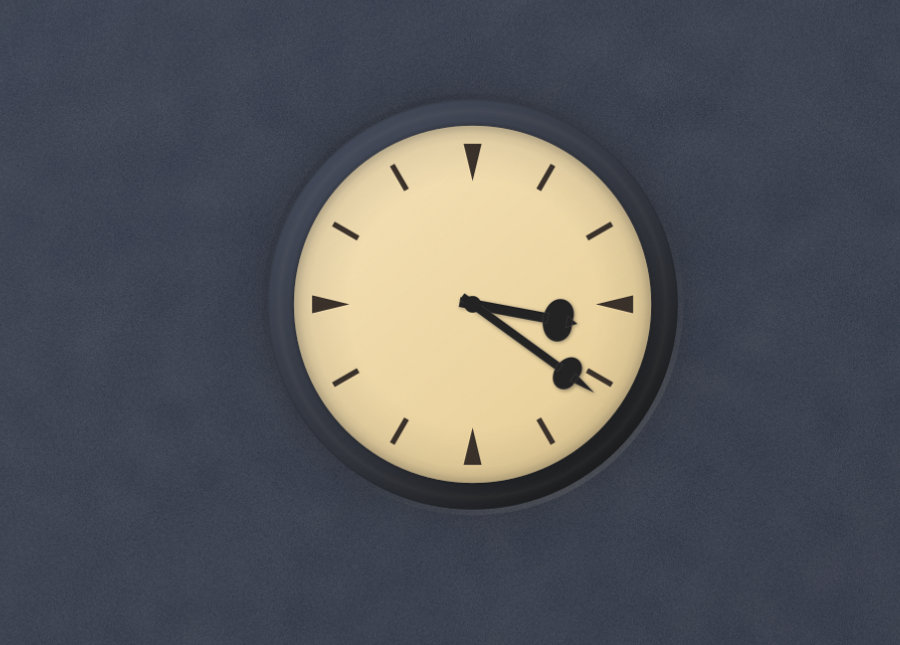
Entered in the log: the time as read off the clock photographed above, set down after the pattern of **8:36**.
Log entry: **3:21**
